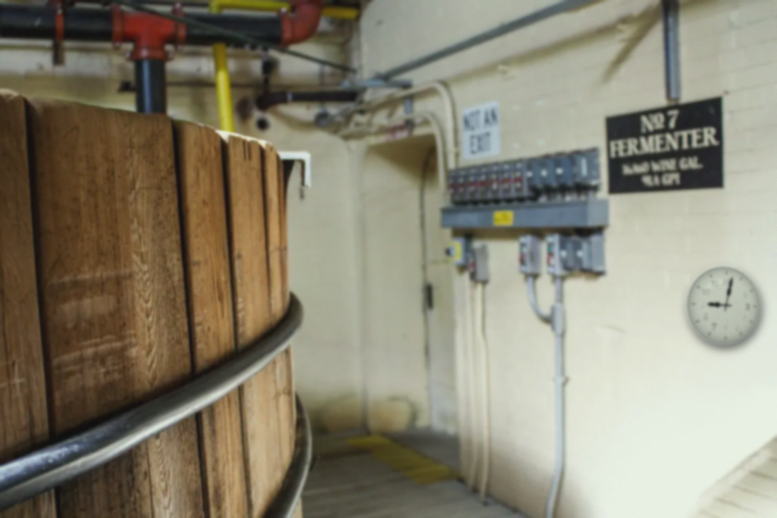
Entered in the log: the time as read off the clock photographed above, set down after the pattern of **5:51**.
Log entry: **9:02**
